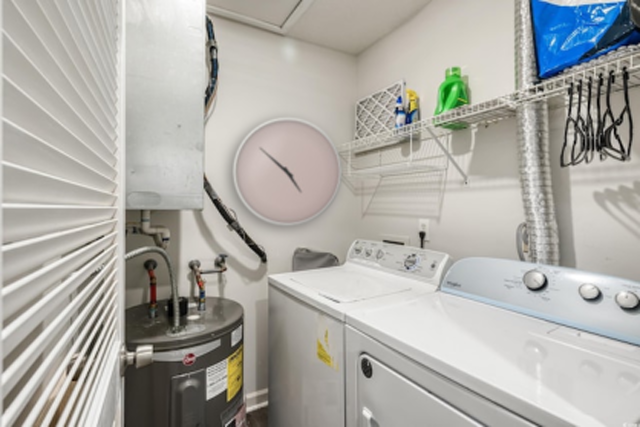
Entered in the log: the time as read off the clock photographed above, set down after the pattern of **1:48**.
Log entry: **4:52**
